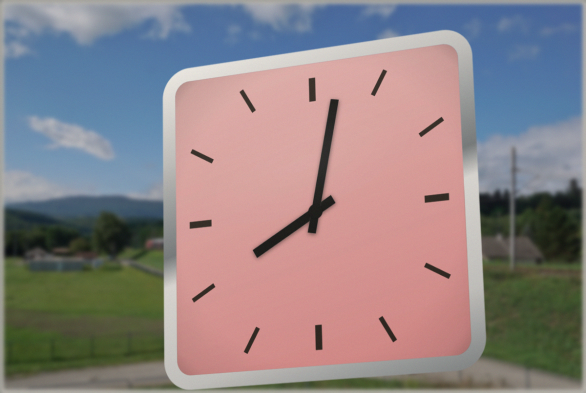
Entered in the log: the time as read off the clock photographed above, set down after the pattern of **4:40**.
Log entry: **8:02**
